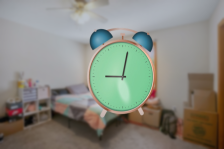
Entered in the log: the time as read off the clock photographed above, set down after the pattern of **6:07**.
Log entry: **9:02**
